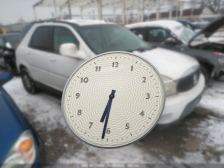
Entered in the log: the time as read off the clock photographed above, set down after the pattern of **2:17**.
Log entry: **6:31**
